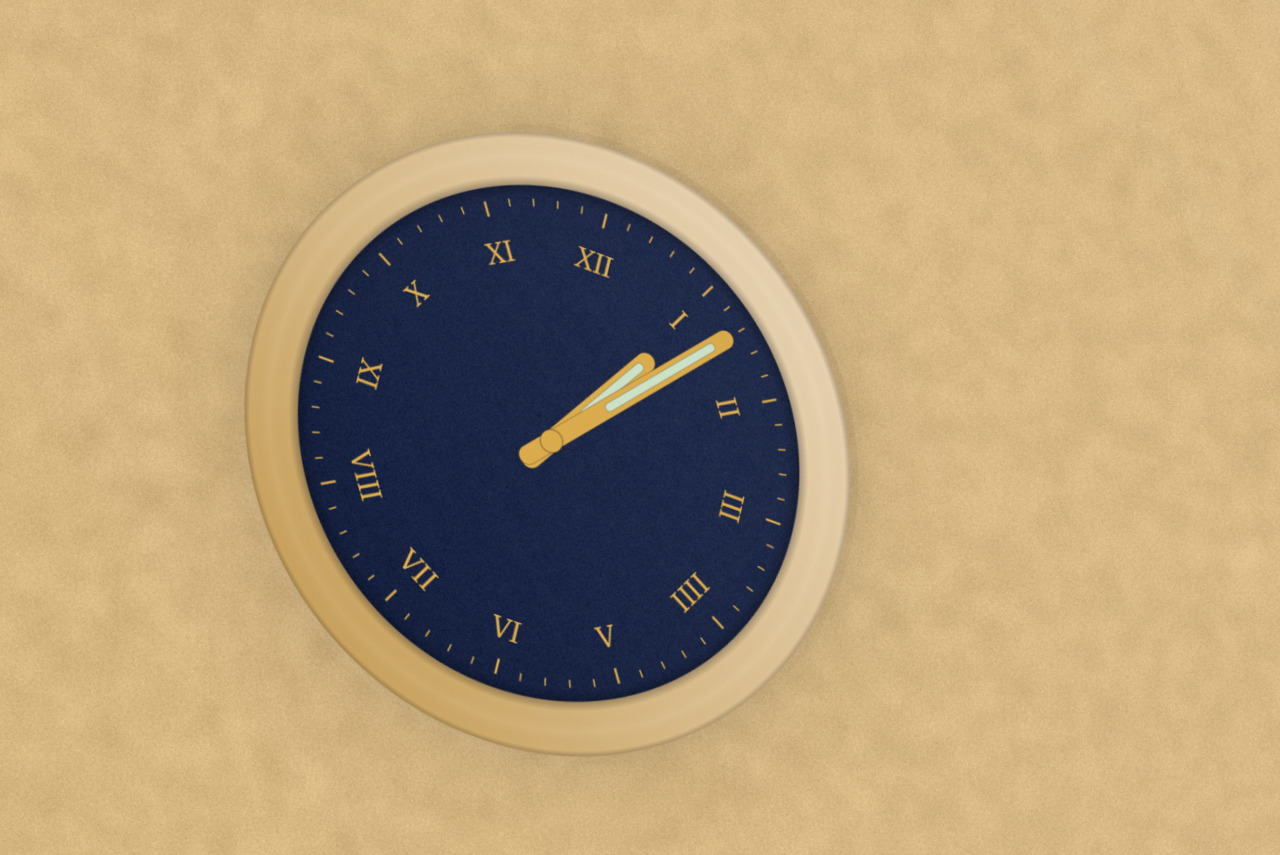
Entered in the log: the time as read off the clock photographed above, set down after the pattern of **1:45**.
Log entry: **1:07**
